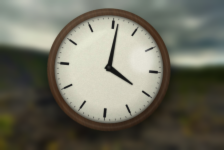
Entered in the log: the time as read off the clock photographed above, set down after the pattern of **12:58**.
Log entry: **4:01**
